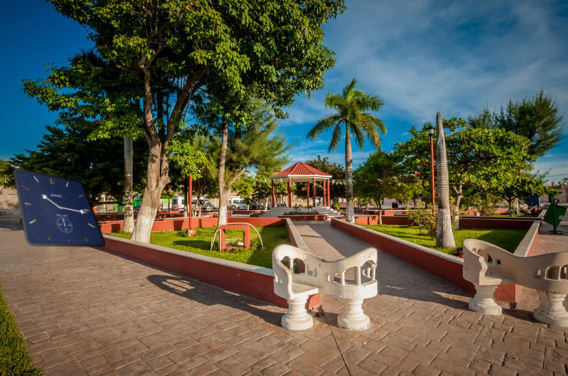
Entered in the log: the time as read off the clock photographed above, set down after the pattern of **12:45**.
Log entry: **10:16**
